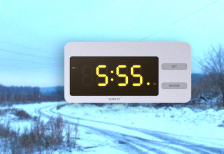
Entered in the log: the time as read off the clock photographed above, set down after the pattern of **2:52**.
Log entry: **5:55**
